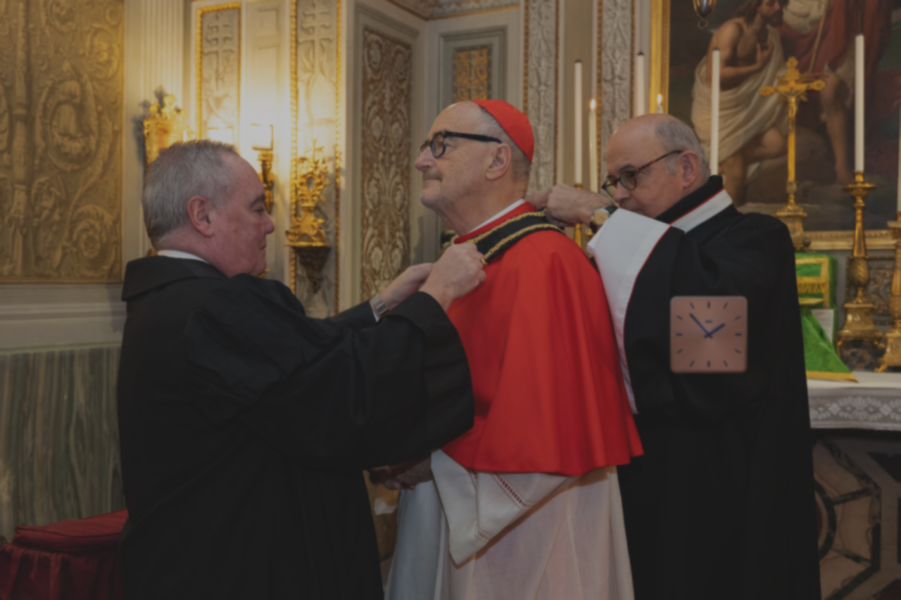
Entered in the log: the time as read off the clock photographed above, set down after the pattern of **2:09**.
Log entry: **1:53**
